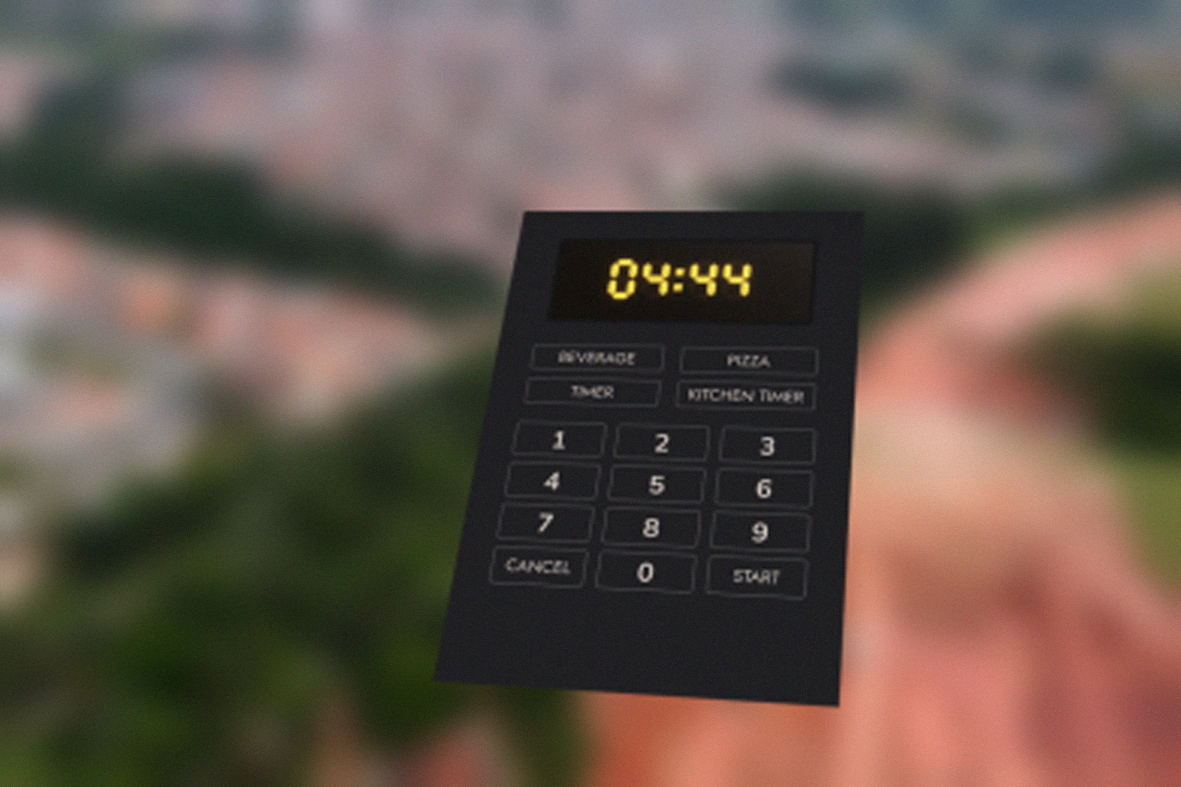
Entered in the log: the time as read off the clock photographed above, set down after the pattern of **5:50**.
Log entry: **4:44**
